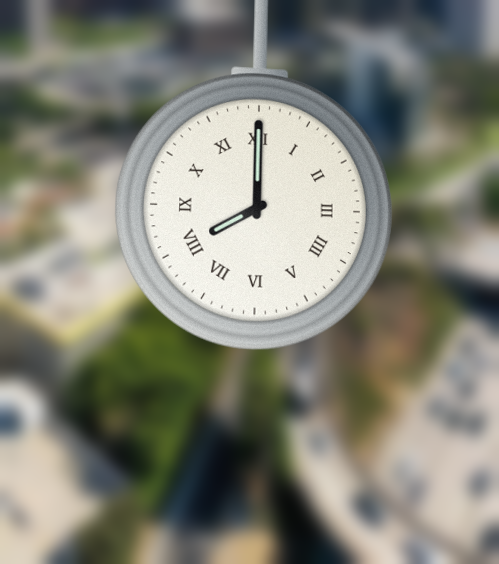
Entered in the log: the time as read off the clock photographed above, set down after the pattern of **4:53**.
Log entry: **8:00**
